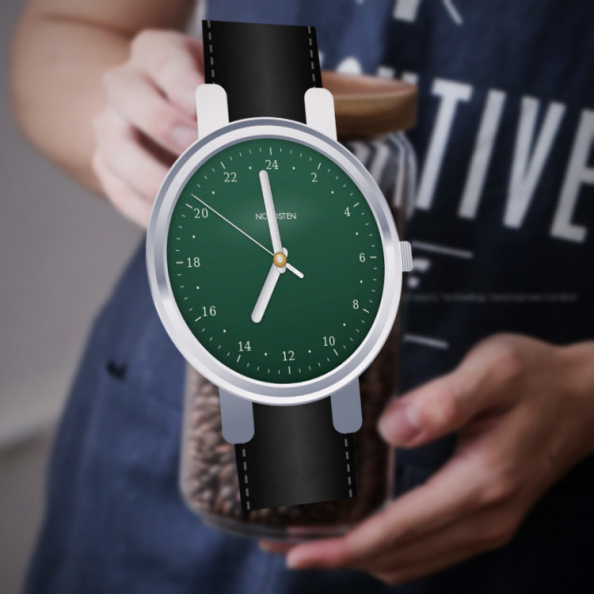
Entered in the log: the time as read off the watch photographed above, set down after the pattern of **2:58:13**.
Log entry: **13:58:51**
